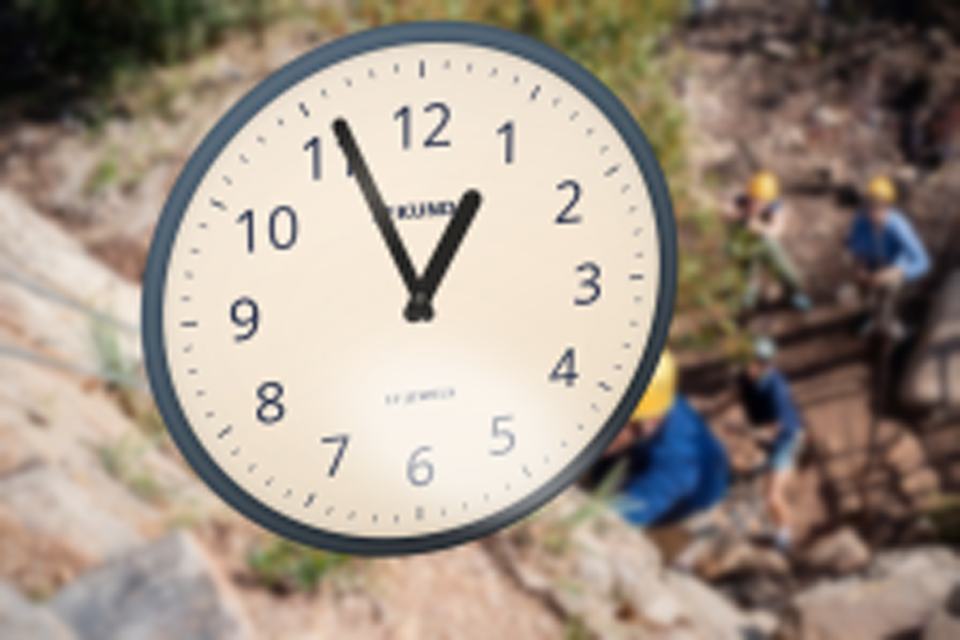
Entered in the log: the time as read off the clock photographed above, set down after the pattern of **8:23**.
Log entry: **12:56**
